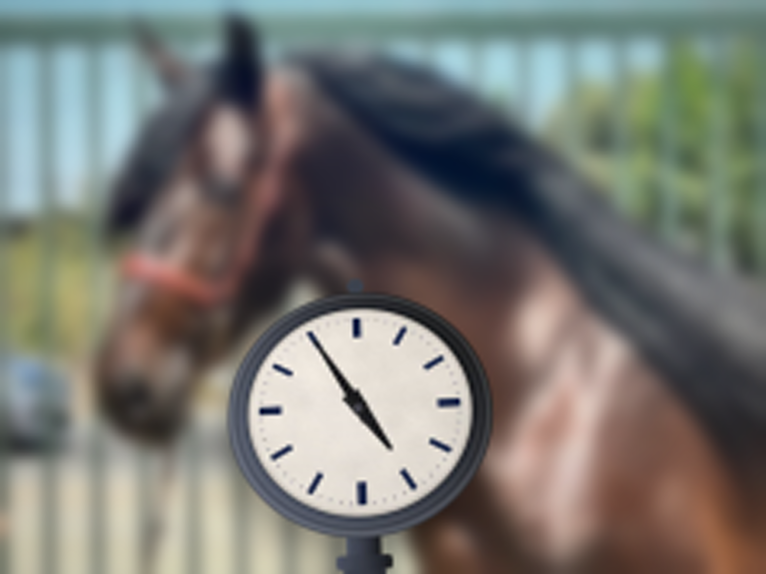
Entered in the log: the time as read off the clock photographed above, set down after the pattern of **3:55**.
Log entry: **4:55**
